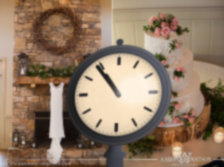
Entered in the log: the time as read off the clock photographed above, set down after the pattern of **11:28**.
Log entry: **10:54**
